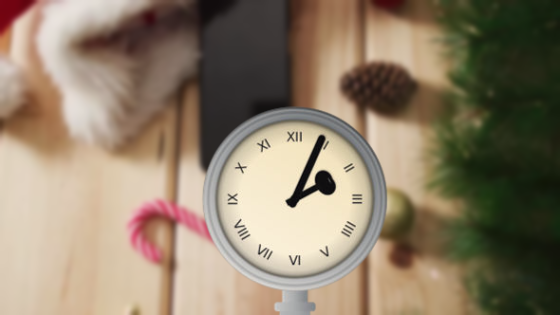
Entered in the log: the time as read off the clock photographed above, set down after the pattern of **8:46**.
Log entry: **2:04**
